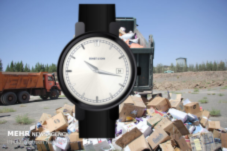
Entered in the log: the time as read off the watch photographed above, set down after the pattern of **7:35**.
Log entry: **10:17**
